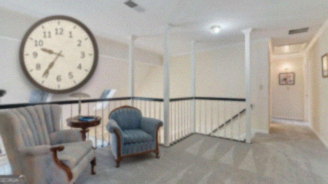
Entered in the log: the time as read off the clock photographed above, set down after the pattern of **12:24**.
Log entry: **9:36**
